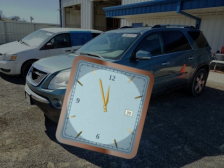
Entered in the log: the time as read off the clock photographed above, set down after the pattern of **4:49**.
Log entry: **11:56**
